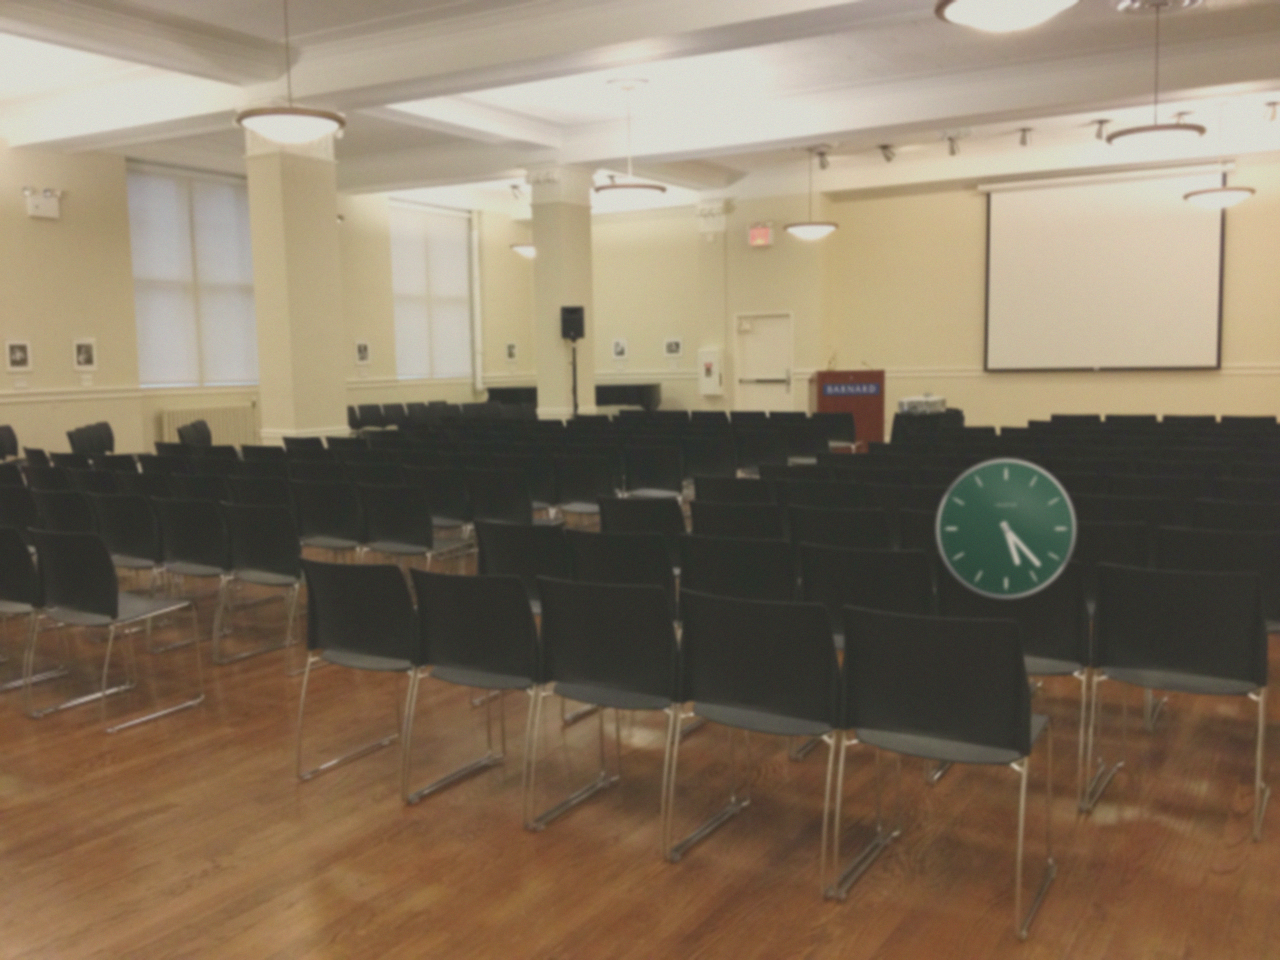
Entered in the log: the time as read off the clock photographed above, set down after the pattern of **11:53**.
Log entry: **5:23**
